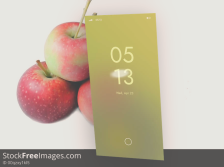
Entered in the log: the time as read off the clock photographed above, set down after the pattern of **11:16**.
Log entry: **5:13**
